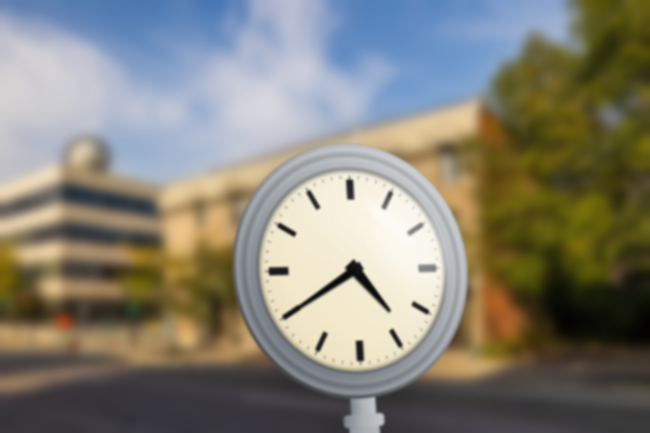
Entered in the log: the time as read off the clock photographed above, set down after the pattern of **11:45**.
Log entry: **4:40**
